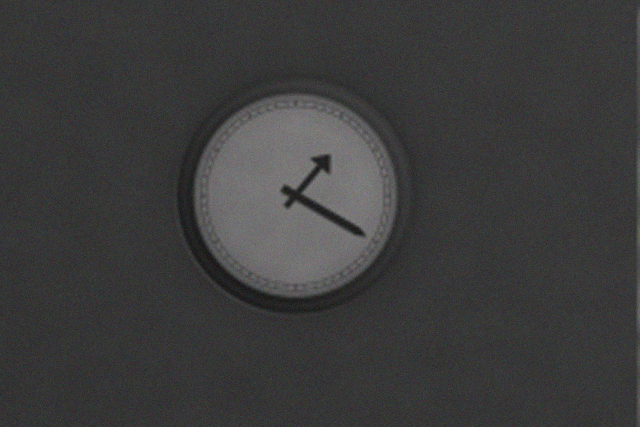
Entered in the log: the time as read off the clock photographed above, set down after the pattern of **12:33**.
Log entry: **1:20**
